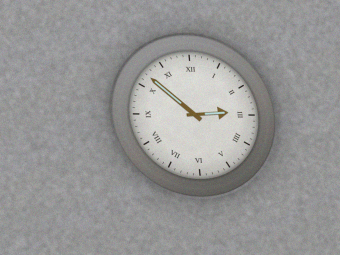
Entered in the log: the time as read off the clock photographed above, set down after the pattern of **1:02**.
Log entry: **2:52**
